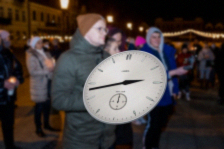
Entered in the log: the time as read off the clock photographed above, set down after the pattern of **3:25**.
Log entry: **2:43**
